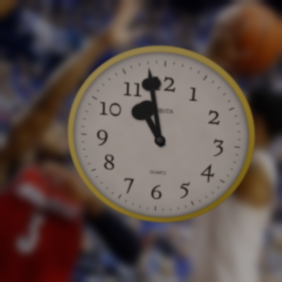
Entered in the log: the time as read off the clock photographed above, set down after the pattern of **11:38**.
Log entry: **10:58**
